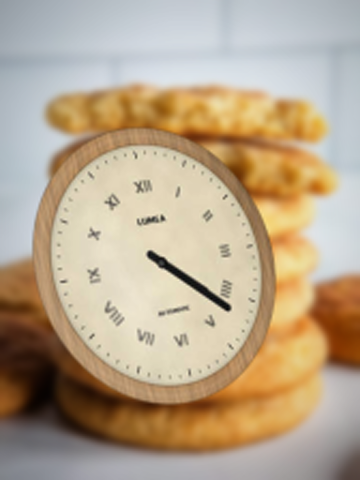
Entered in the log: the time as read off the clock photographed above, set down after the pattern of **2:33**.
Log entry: **4:22**
